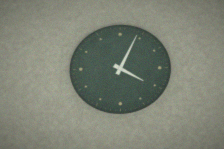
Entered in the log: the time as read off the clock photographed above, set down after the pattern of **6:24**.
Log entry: **4:04**
